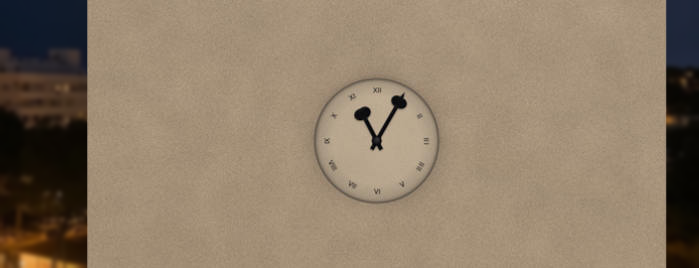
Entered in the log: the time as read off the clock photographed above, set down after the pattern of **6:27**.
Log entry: **11:05**
